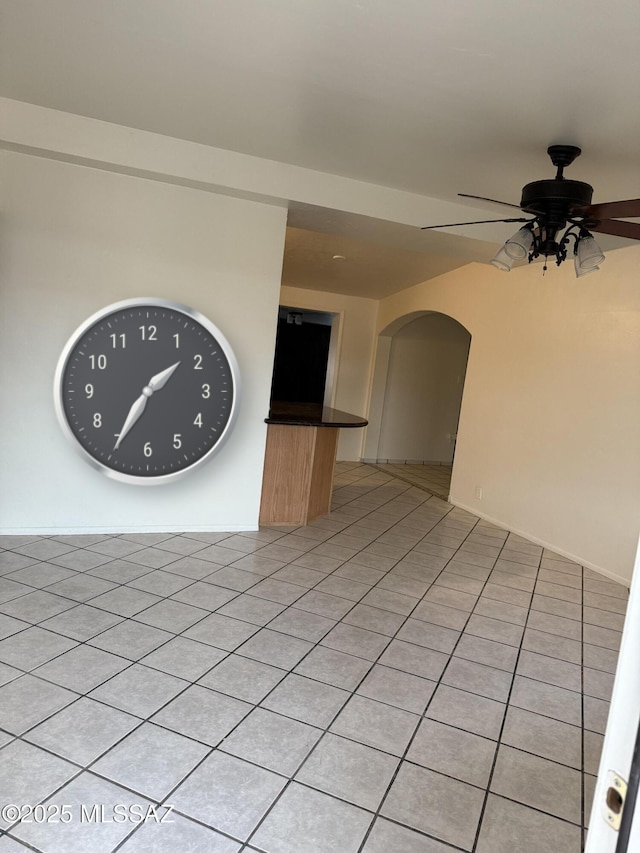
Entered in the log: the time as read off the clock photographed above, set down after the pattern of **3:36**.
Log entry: **1:35**
